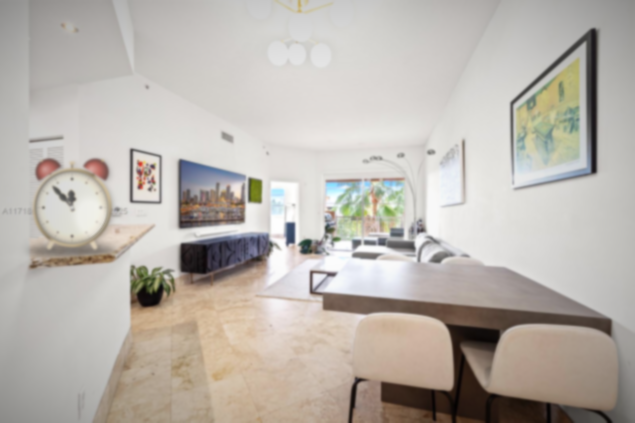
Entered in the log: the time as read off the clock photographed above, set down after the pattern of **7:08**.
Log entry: **11:53**
